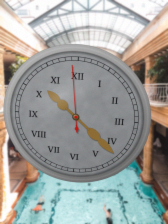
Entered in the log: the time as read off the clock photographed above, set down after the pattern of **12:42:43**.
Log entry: **10:21:59**
